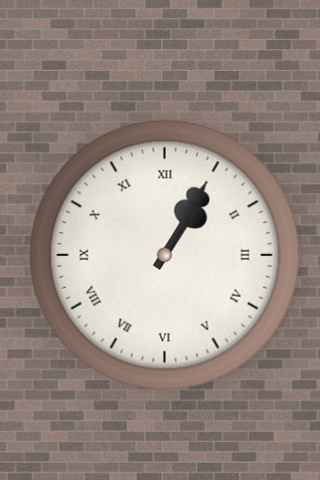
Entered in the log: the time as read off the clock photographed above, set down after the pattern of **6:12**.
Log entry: **1:05**
